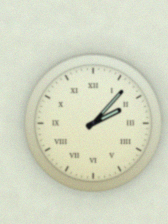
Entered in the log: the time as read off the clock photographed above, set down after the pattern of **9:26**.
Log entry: **2:07**
